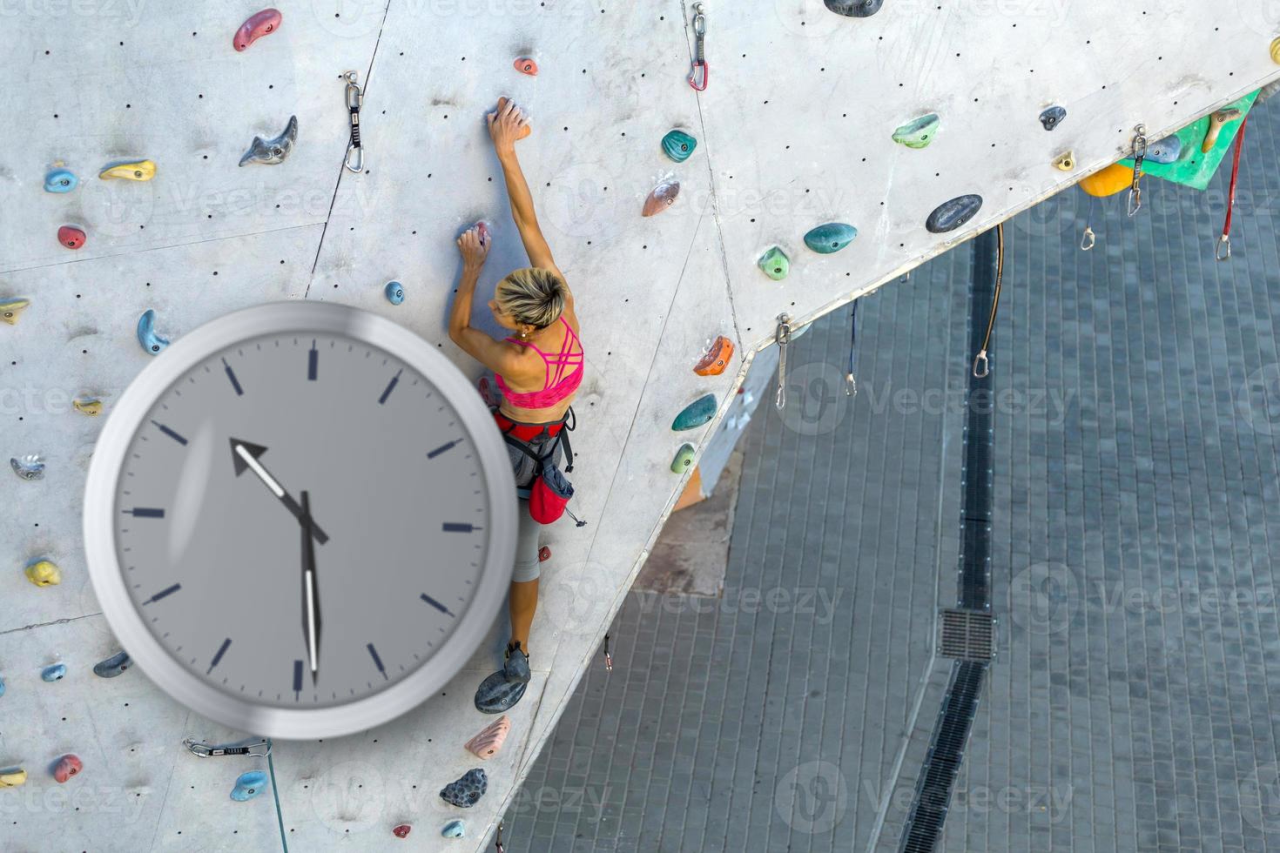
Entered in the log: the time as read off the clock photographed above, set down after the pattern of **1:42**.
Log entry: **10:29**
